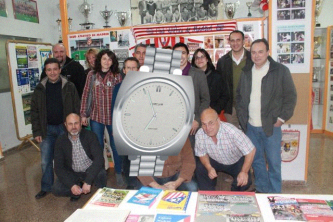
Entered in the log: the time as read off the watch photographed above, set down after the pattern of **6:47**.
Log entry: **6:56**
